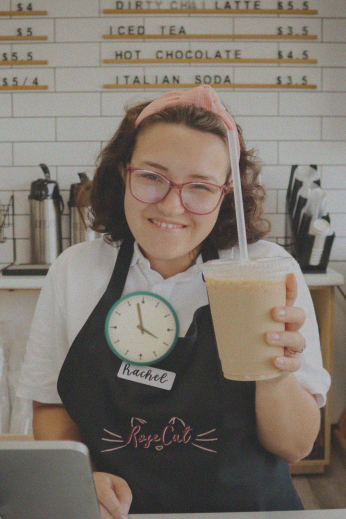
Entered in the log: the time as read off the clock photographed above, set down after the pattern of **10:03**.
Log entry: **3:58**
